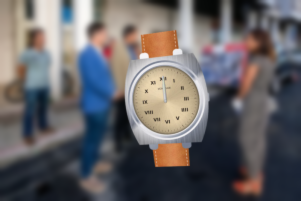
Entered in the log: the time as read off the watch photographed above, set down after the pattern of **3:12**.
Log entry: **12:00**
